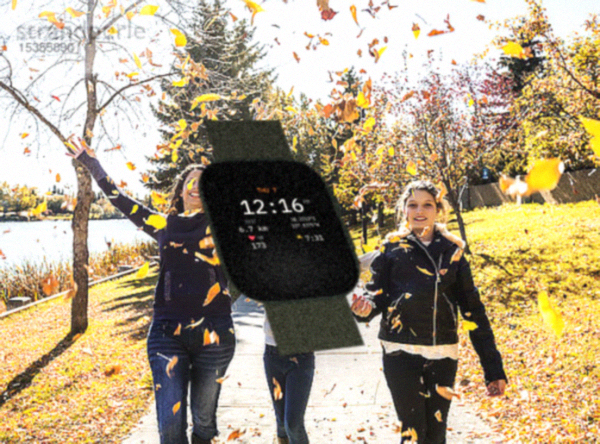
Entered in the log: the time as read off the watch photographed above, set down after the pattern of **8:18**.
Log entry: **12:16**
